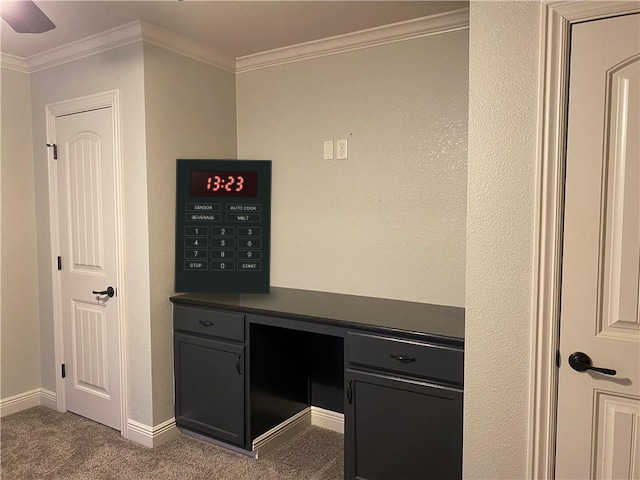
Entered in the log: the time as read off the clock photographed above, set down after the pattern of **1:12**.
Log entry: **13:23**
